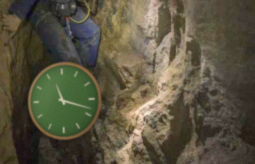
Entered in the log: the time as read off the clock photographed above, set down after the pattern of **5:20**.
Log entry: **11:18**
